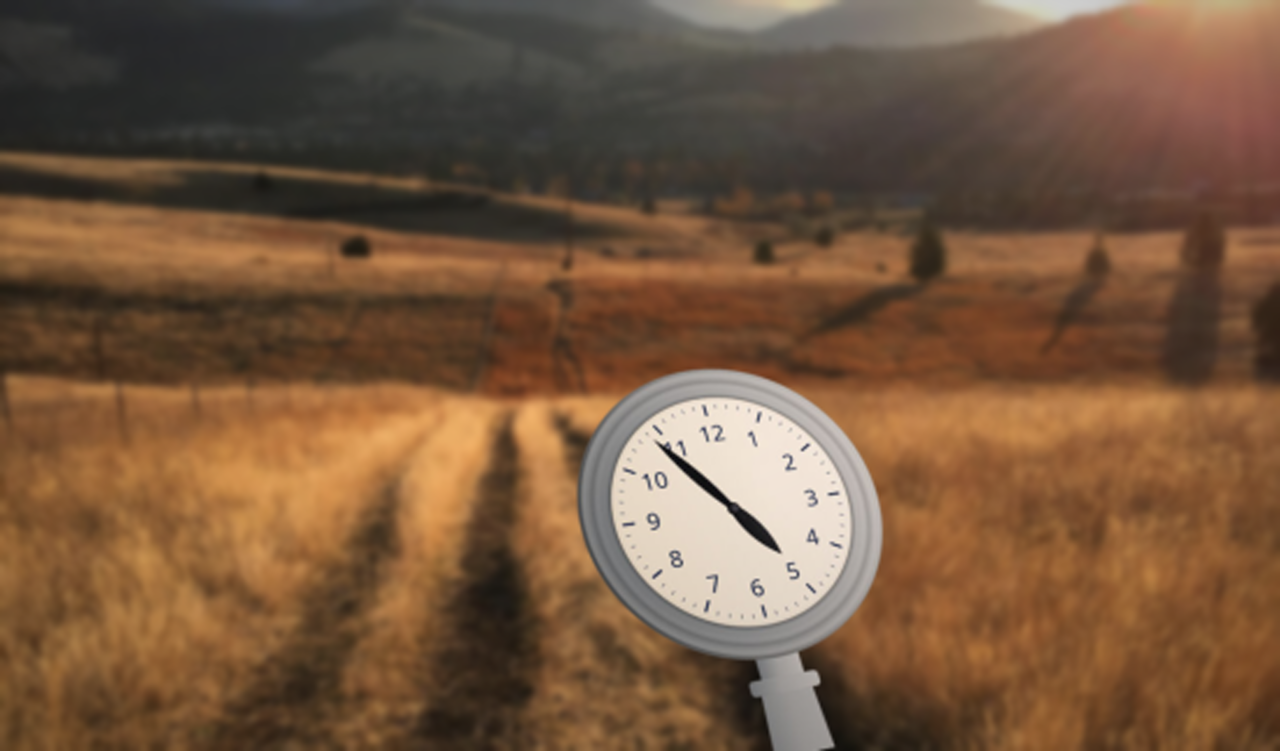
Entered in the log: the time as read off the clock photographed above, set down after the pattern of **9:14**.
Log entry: **4:54**
